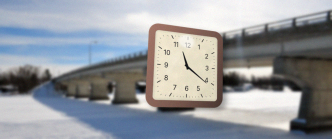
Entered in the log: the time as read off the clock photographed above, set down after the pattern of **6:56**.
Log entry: **11:21**
